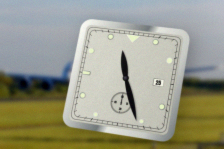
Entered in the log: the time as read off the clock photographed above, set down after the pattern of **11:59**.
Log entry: **11:26**
